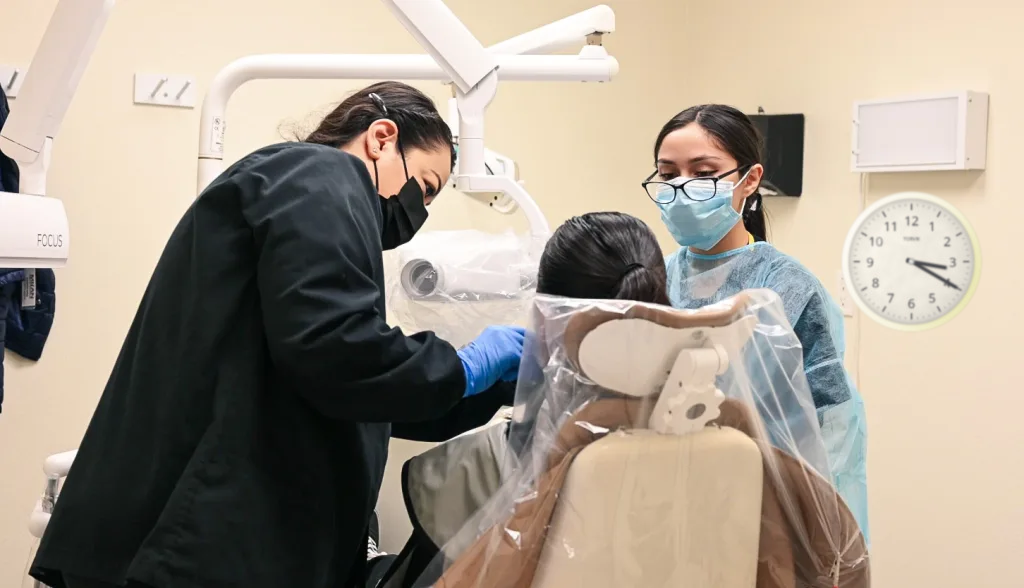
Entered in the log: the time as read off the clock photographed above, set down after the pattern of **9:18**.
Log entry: **3:20**
